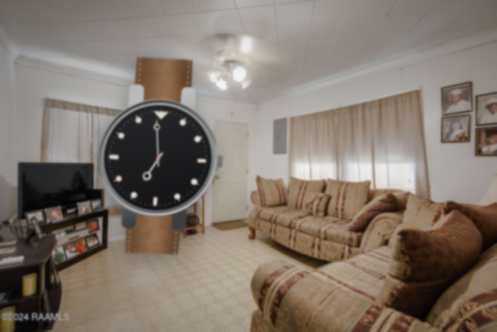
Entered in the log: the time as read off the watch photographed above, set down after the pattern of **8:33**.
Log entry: **6:59**
